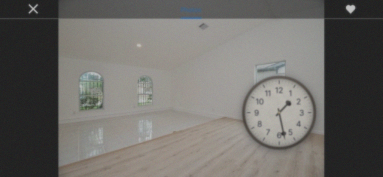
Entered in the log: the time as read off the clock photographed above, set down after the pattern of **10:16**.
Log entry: **1:28**
